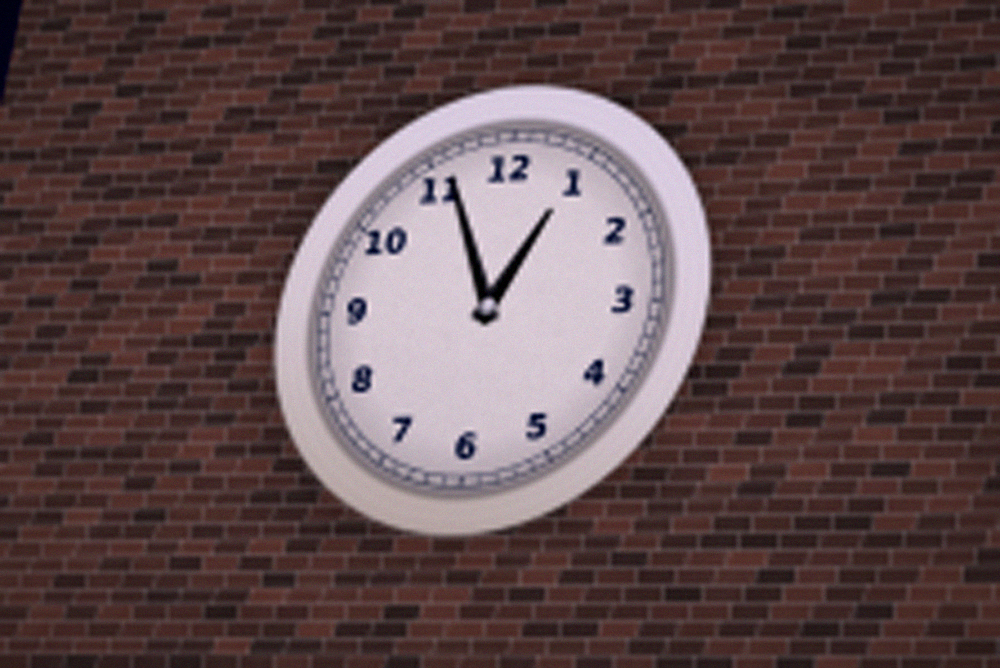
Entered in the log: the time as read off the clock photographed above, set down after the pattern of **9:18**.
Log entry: **12:56**
